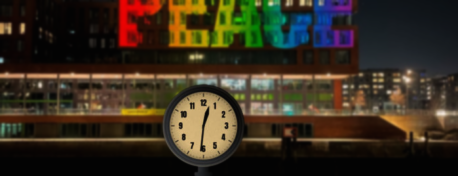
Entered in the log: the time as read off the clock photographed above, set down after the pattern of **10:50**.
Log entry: **12:31**
